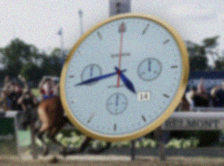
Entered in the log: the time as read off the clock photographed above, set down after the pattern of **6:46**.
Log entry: **4:43**
